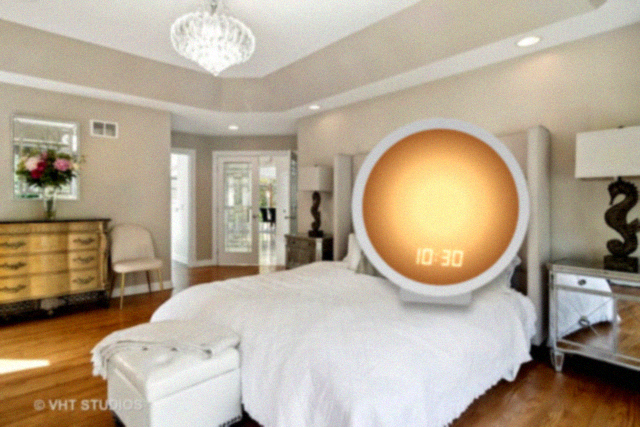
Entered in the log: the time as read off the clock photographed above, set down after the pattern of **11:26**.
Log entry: **10:30**
